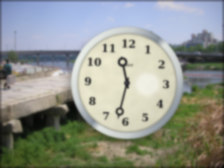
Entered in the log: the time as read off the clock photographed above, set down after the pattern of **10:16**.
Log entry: **11:32**
